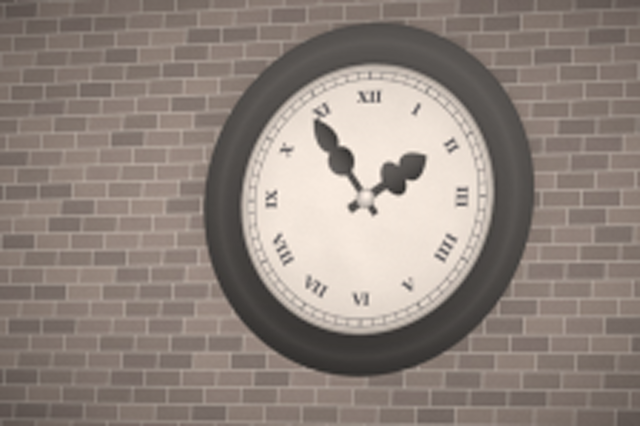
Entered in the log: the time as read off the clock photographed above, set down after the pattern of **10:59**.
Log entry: **1:54**
